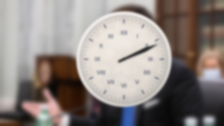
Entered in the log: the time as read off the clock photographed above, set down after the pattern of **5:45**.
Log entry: **2:11**
